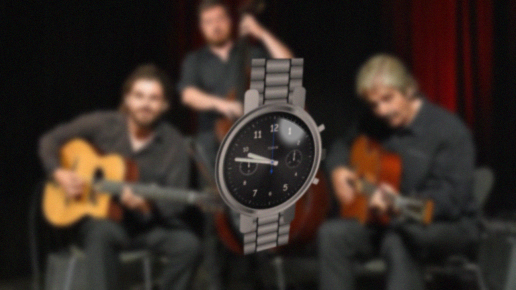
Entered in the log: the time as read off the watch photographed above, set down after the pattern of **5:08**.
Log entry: **9:47**
